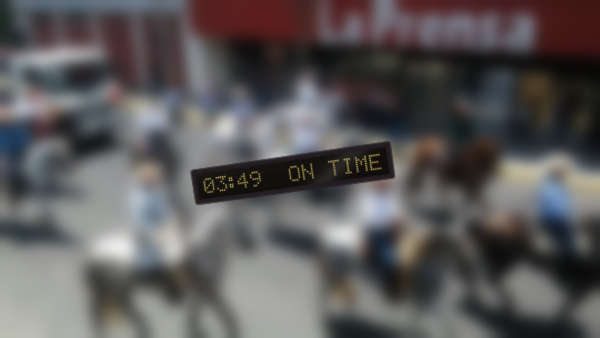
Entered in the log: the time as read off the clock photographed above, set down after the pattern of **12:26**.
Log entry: **3:49**
